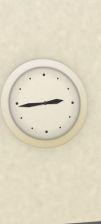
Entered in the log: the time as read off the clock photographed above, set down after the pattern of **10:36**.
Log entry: **2:44**
